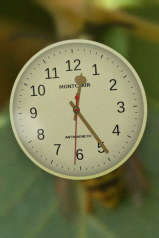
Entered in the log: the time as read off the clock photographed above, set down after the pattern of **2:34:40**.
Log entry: **12:24:31**
